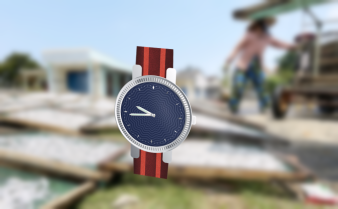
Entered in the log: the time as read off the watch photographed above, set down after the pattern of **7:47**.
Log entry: **9:44**
